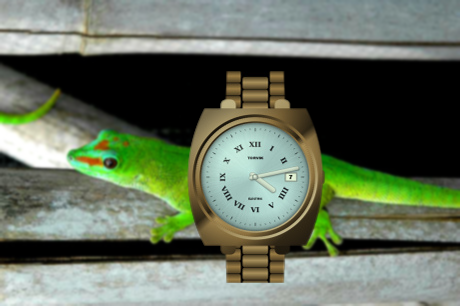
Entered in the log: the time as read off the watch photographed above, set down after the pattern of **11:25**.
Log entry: **4:13**
